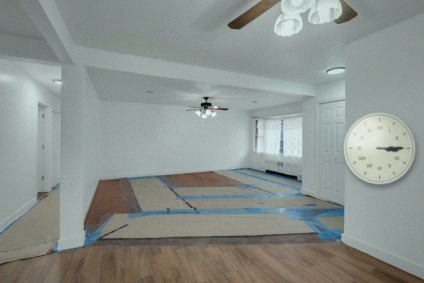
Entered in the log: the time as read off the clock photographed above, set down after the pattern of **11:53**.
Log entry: **3:15**
